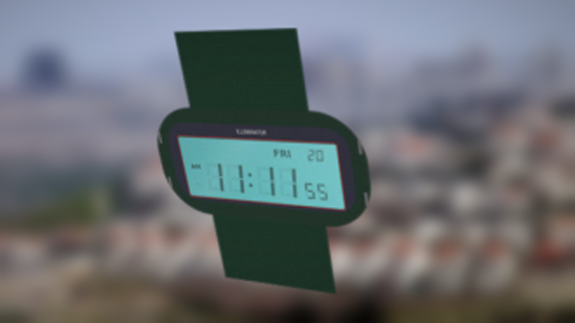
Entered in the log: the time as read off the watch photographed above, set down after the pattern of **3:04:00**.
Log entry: **11:11:55**
